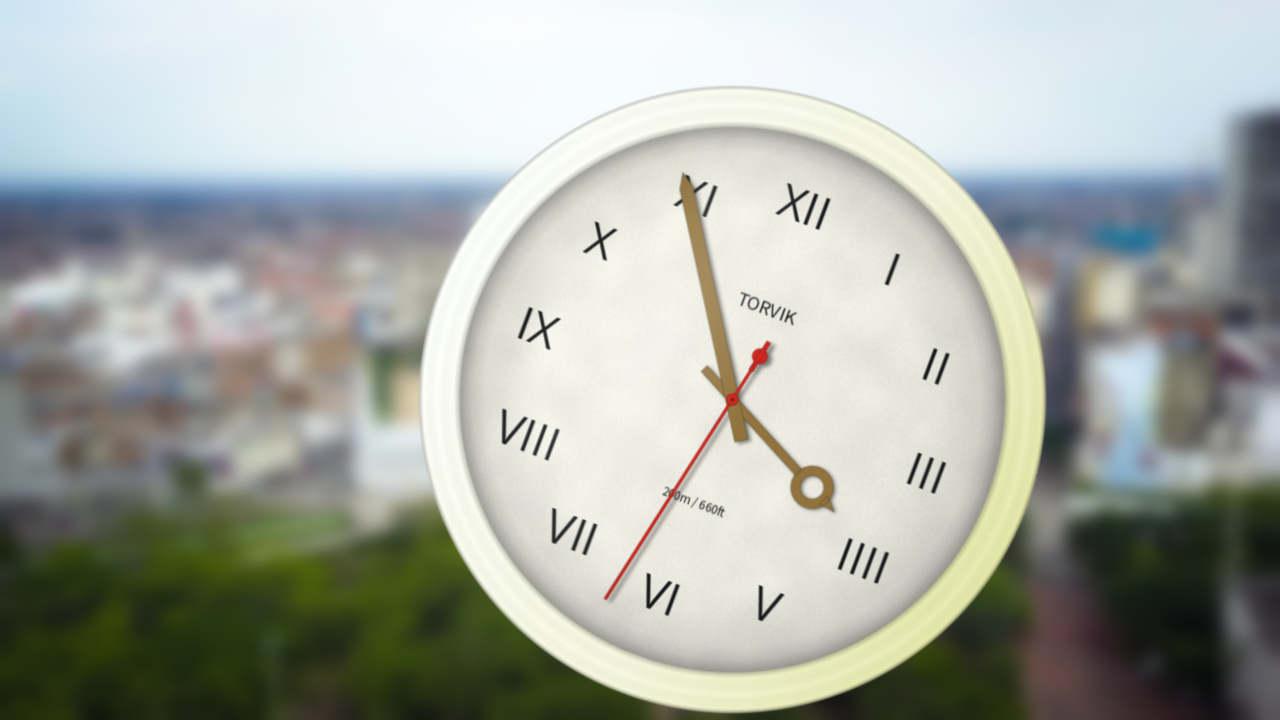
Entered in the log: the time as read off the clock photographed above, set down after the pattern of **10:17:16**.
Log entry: **3:54:32**
